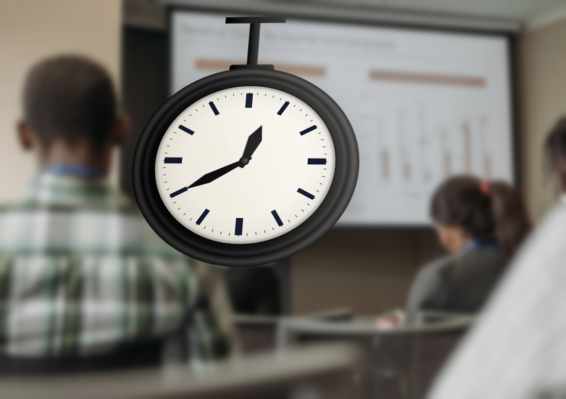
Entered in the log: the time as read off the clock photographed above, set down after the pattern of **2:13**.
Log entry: **12:40**
